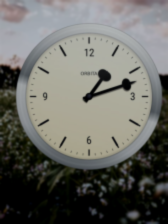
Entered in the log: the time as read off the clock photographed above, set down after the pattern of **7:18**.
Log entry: **1:12**
